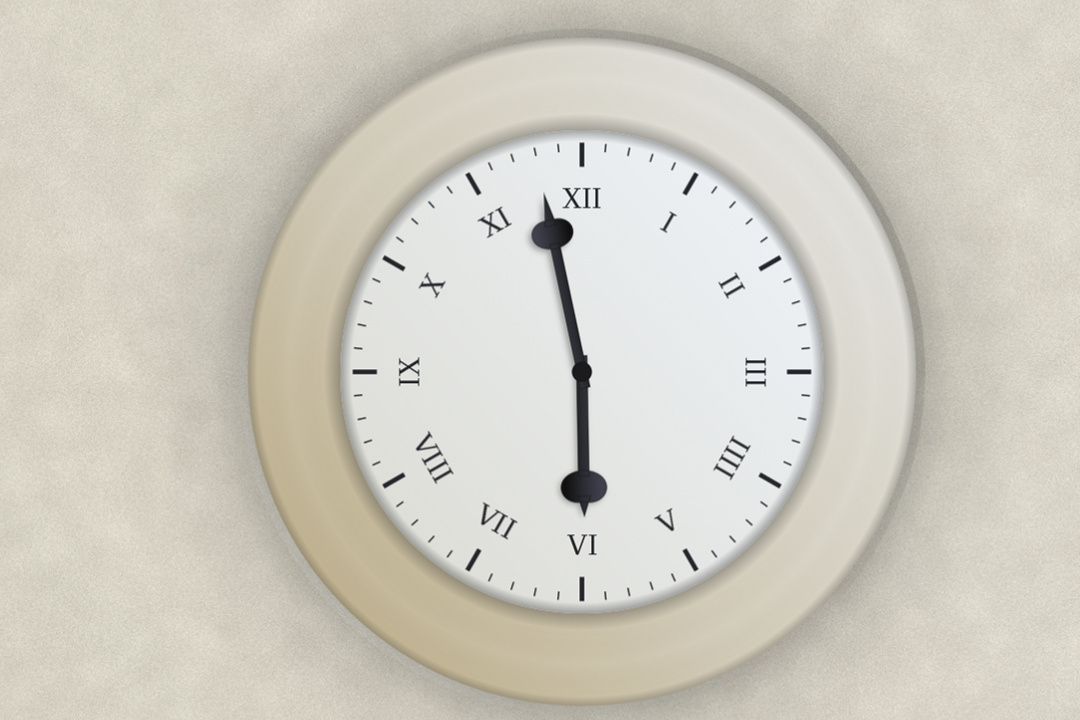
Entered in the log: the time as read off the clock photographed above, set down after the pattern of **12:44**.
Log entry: **5:58**
